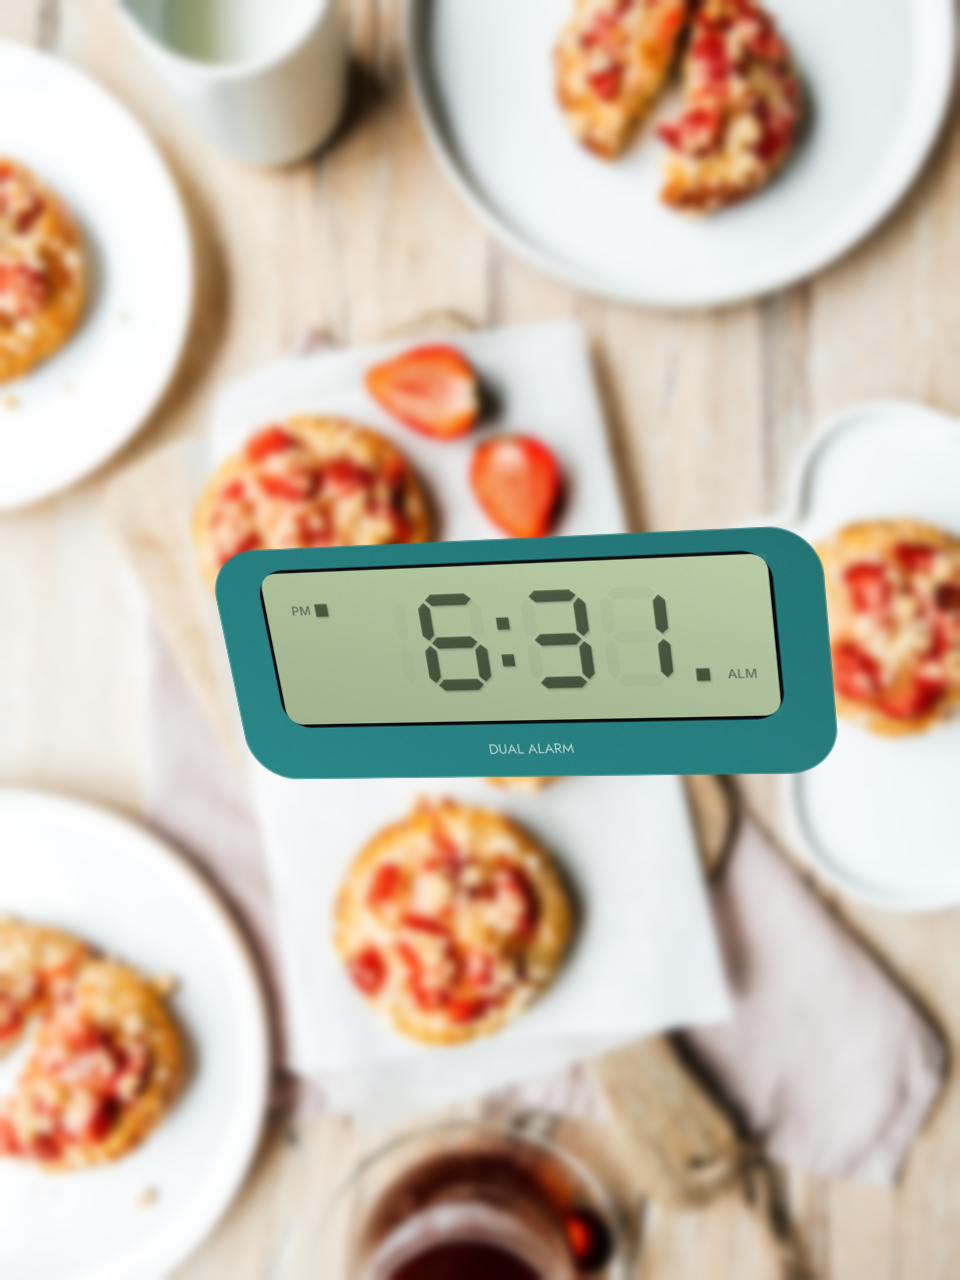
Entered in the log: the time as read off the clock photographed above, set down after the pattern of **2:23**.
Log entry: **6:31**
